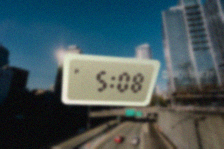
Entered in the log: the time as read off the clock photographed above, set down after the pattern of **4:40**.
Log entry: **5:08**
